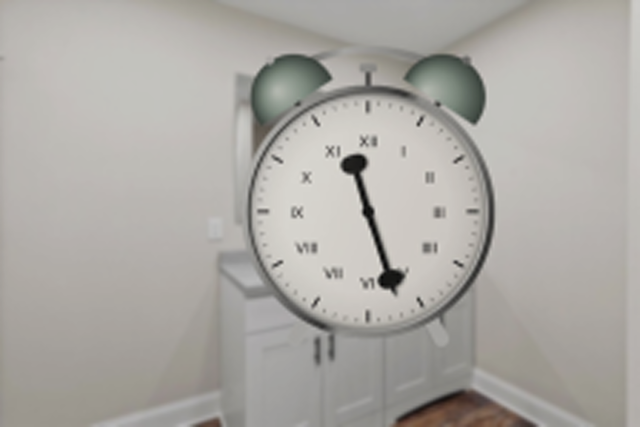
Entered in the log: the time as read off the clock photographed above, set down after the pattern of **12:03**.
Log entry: **11:27**
